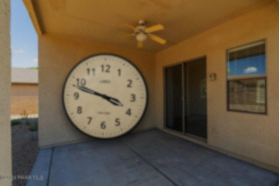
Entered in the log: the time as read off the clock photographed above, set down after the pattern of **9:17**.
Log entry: **3:48**
